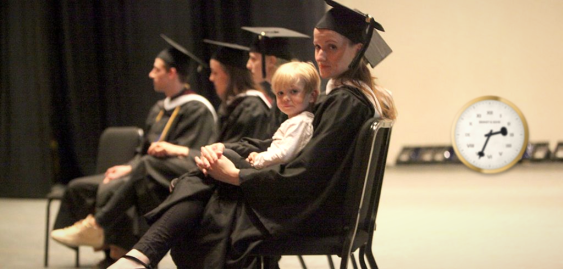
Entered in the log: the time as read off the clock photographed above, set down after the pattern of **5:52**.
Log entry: **2:34**
